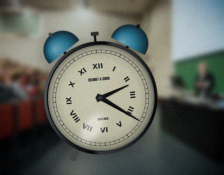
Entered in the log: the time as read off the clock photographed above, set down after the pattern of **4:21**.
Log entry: **2:21**
